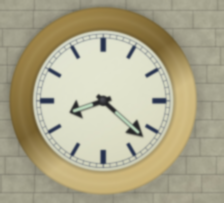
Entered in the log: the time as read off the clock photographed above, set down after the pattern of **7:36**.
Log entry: **8:22**
